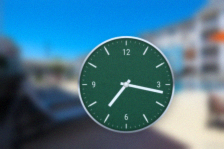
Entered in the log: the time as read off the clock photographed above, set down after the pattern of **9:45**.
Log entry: **7:17**
